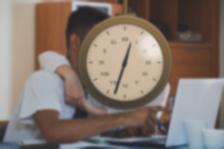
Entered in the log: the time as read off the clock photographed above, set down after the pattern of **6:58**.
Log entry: **12:33**
